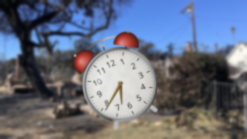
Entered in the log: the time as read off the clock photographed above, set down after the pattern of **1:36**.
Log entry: **6:39**
